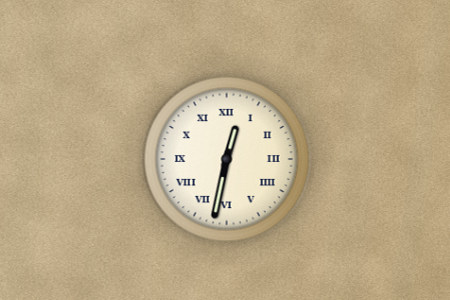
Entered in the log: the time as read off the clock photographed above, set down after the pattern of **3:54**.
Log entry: **12:32**
